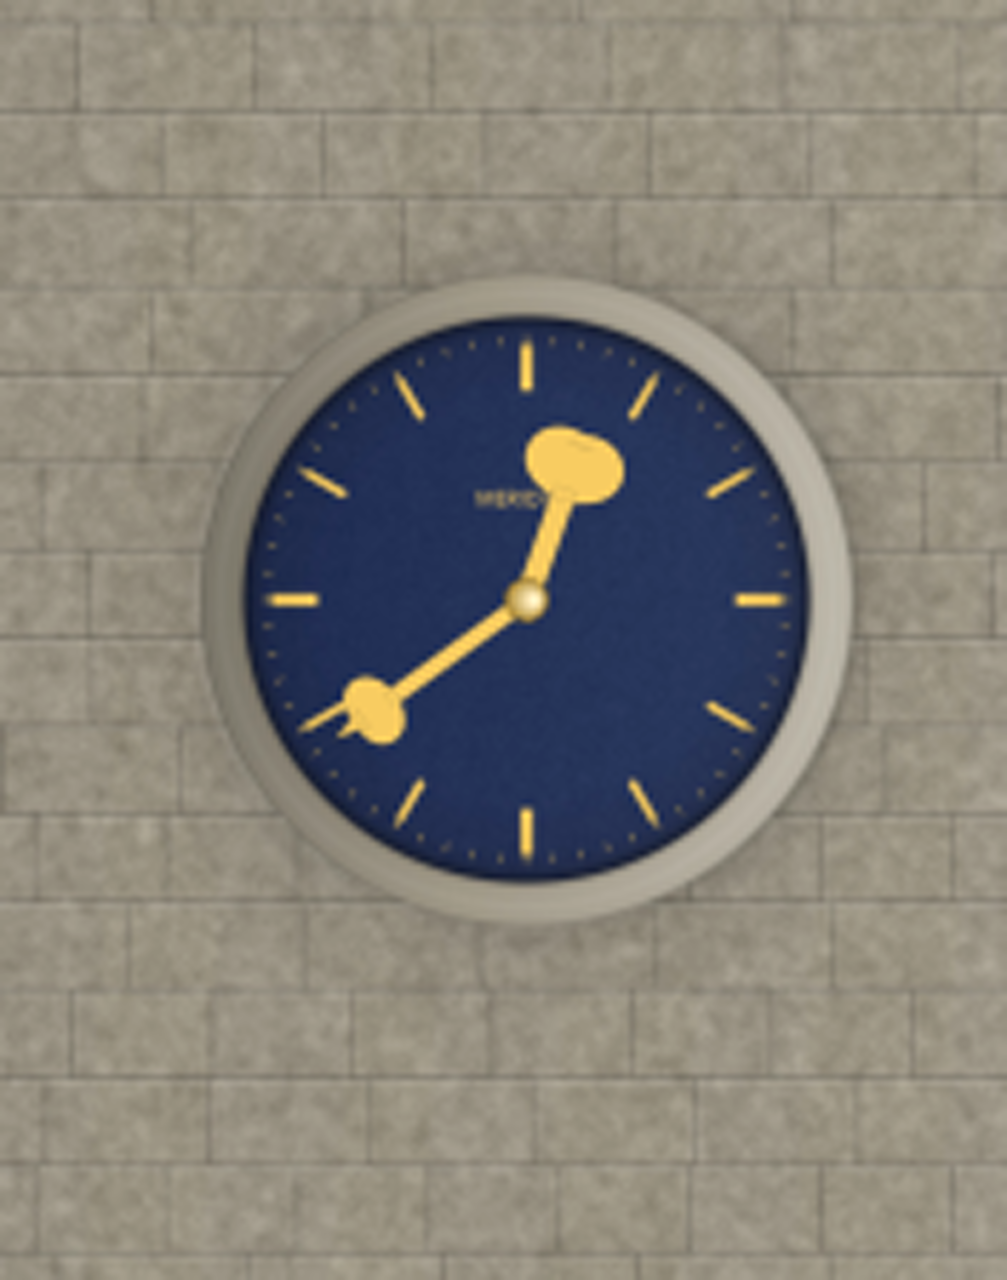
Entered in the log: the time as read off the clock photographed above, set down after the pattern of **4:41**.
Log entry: **12:39**
